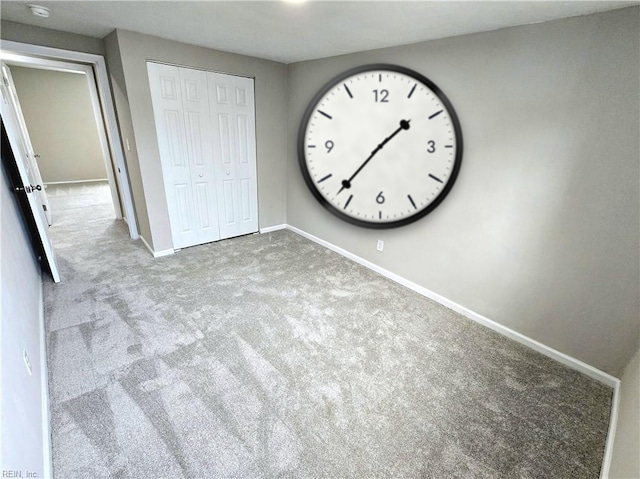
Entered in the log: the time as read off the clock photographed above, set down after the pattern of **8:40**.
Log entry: **1:37**
